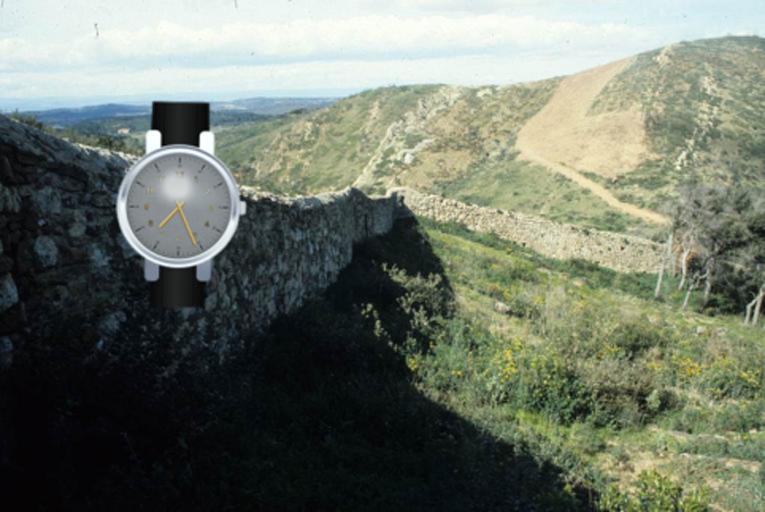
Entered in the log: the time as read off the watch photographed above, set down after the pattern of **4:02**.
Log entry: **7:26**
